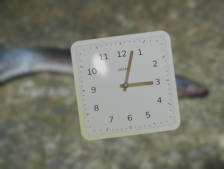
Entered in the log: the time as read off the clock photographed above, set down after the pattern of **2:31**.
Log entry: **3:03**
